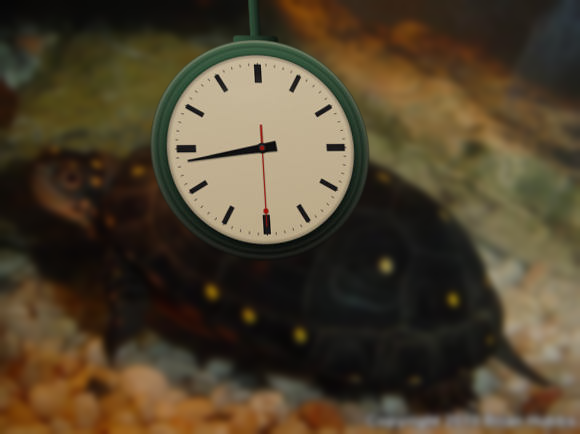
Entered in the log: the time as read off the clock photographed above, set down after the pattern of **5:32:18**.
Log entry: **8:43:30**
